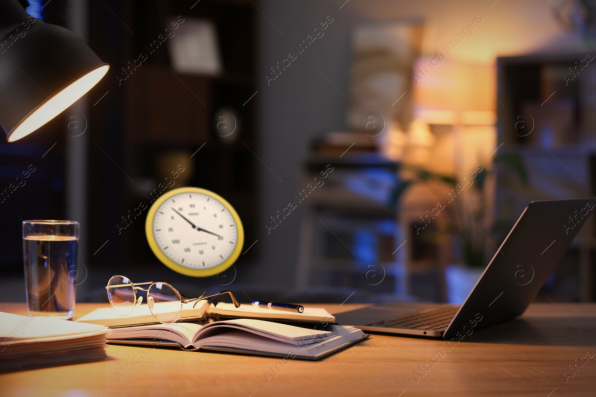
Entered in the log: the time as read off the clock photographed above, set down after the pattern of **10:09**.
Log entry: **3:53**
